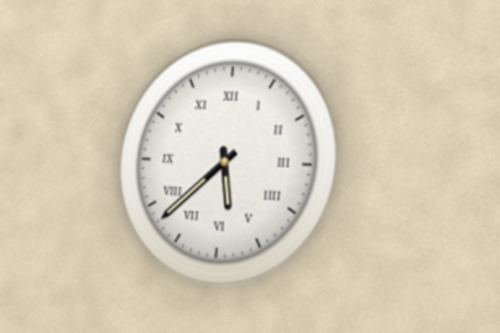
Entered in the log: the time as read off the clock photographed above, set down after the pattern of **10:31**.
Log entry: **5:38**
